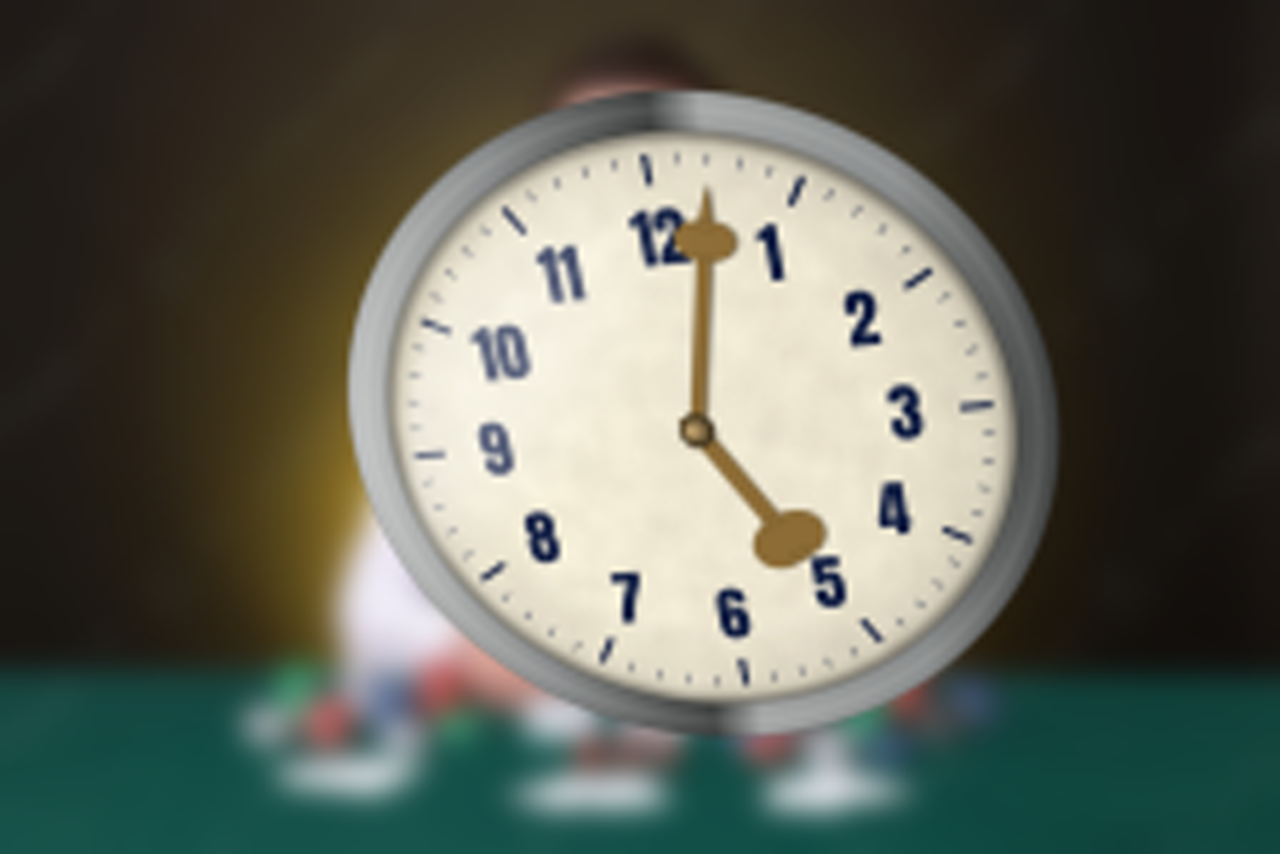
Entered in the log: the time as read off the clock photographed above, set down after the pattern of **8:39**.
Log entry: **5:02**
